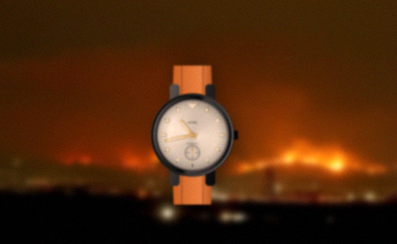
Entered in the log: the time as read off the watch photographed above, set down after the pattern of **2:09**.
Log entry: **10:43**
